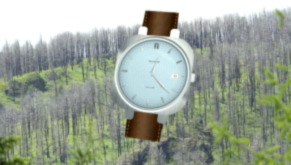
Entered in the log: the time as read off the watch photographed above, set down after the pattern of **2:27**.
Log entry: **12:22**
